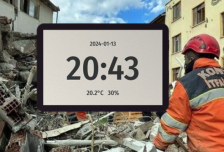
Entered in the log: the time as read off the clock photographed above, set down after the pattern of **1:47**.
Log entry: **20:43**
